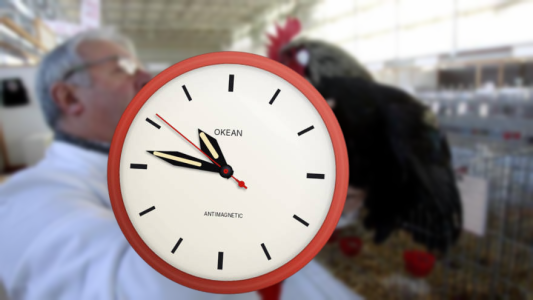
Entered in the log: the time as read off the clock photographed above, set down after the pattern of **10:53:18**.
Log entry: **10:46:51**
